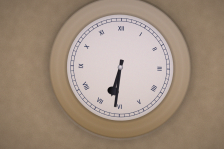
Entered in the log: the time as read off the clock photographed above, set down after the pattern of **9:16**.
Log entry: **6:31**
